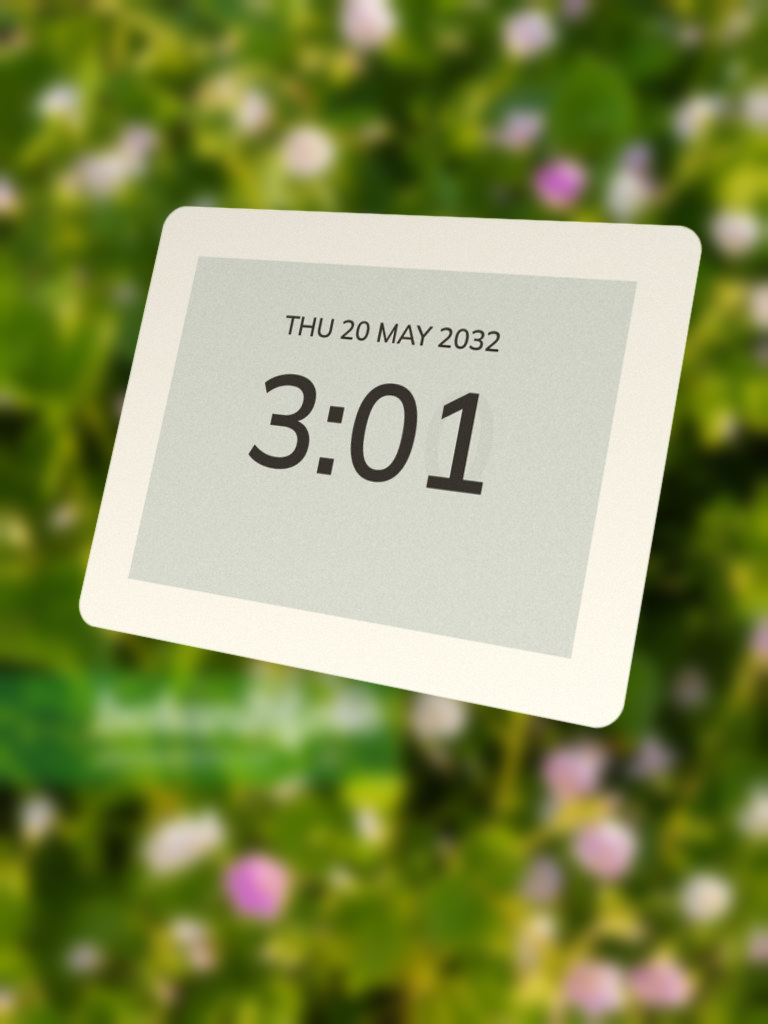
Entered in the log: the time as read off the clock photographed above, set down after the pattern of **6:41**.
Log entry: **3:01**
